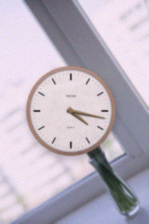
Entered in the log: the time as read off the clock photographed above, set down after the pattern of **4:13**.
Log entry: **4:17**
